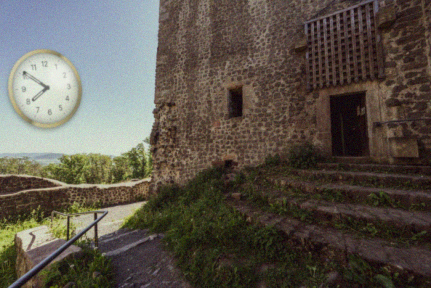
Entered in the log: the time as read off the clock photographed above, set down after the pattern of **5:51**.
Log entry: **7:51**
